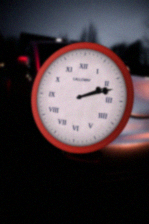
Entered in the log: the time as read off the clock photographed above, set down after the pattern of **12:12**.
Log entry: **2:12**
